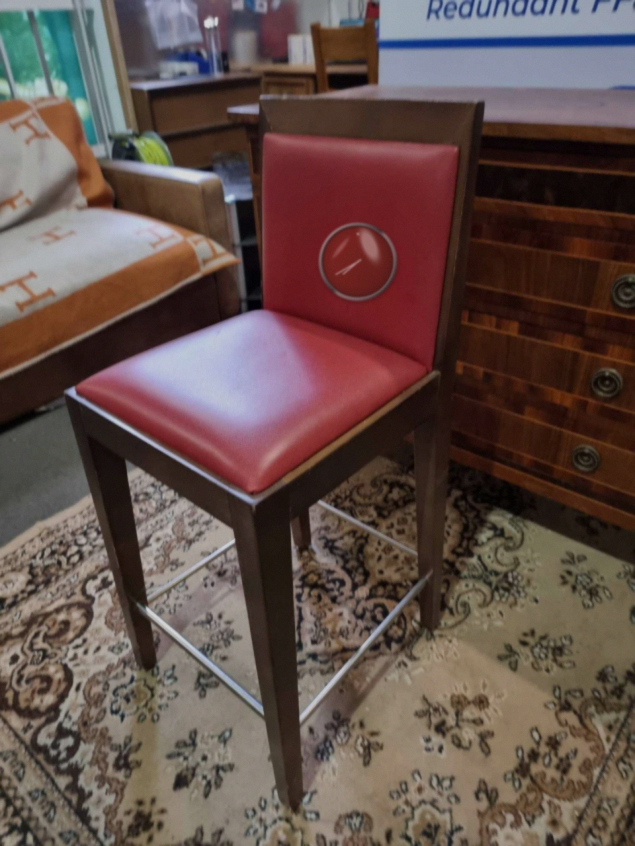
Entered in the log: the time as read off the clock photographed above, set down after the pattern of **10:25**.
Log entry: **7:40**
